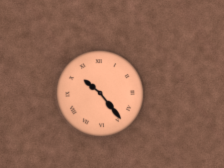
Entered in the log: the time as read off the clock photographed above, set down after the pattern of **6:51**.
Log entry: **10:24**
